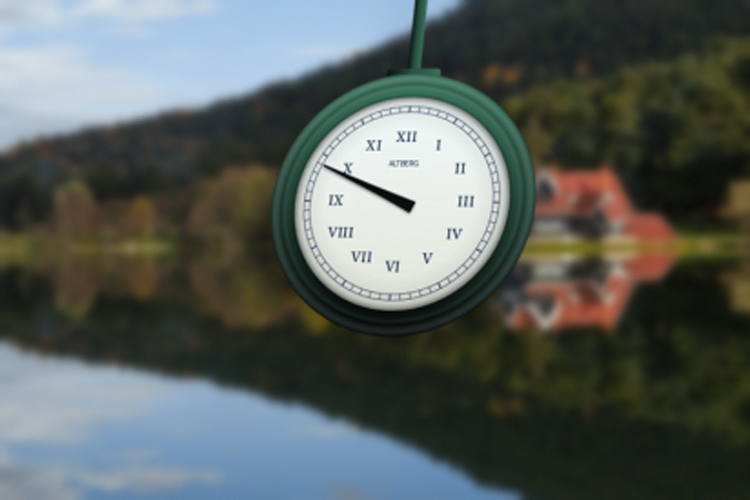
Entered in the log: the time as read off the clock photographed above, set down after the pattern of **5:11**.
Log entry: **9:49**
